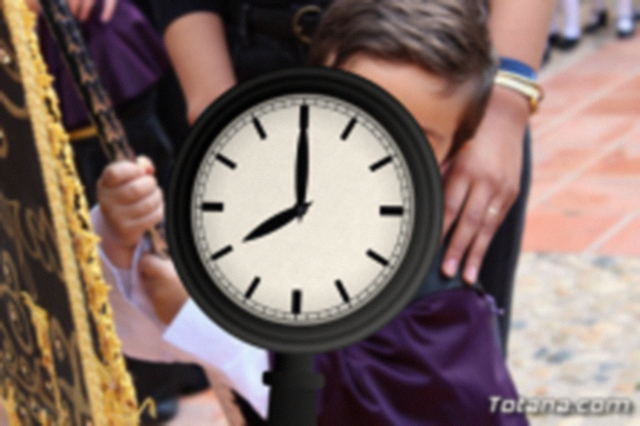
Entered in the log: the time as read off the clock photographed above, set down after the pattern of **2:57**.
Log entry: **8:00**
